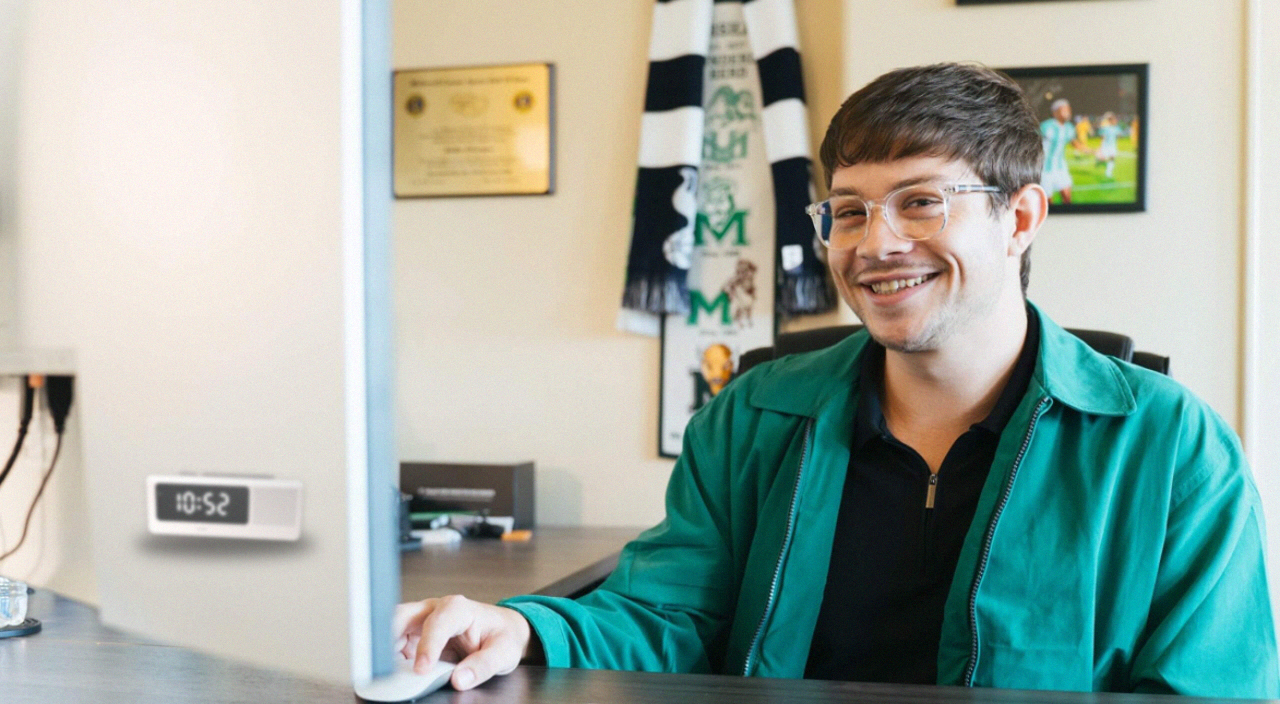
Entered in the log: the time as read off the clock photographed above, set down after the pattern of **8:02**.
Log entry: **10:52**
